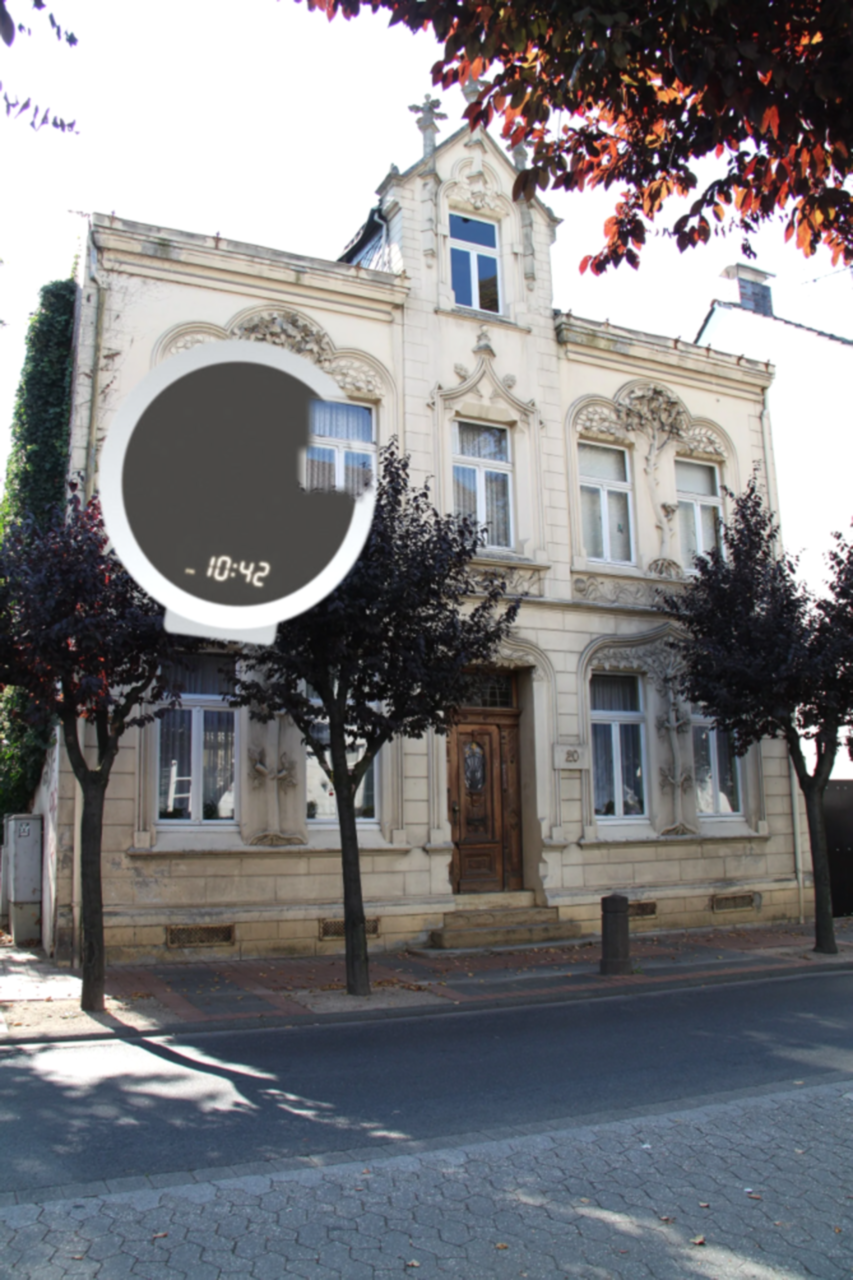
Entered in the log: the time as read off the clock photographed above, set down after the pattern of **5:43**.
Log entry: **10:42**
